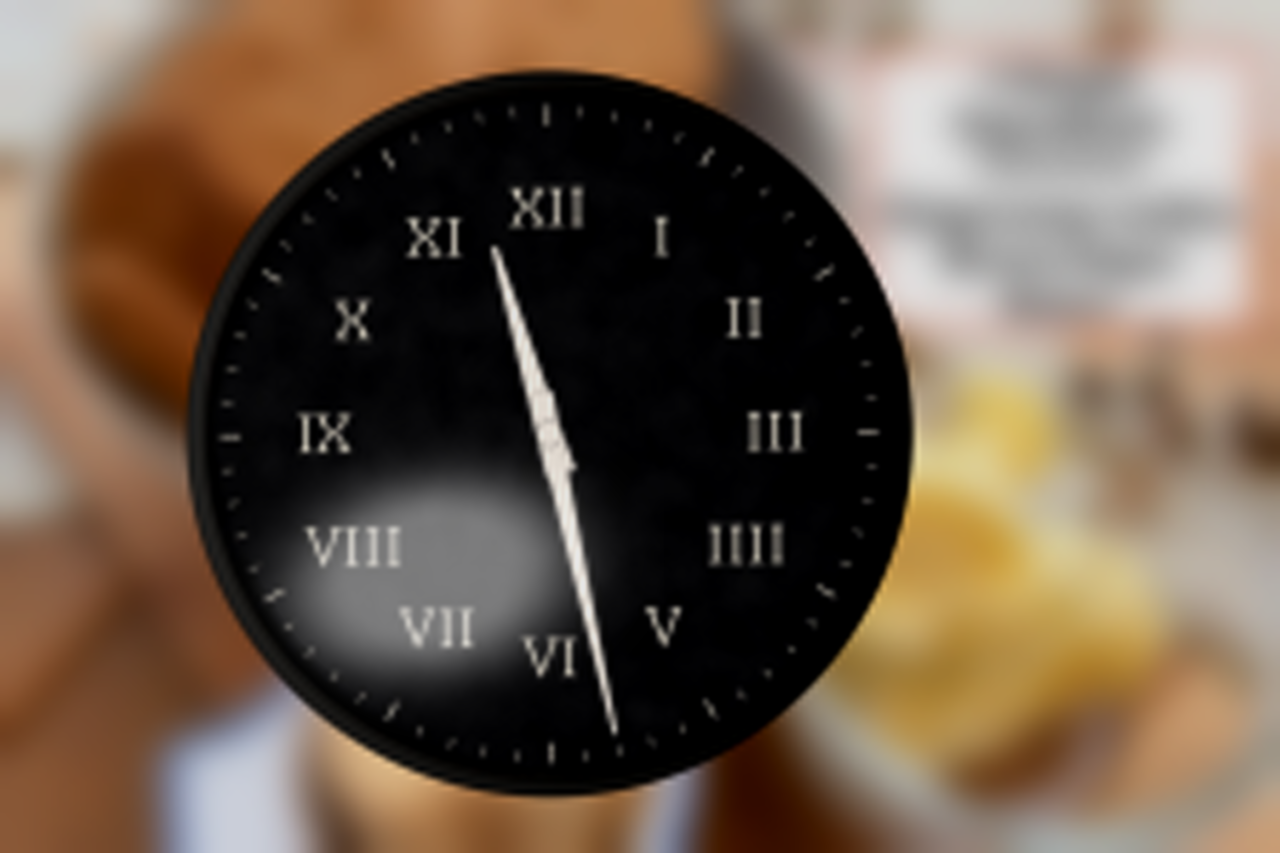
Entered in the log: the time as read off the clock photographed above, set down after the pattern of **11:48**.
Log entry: **11:28**
